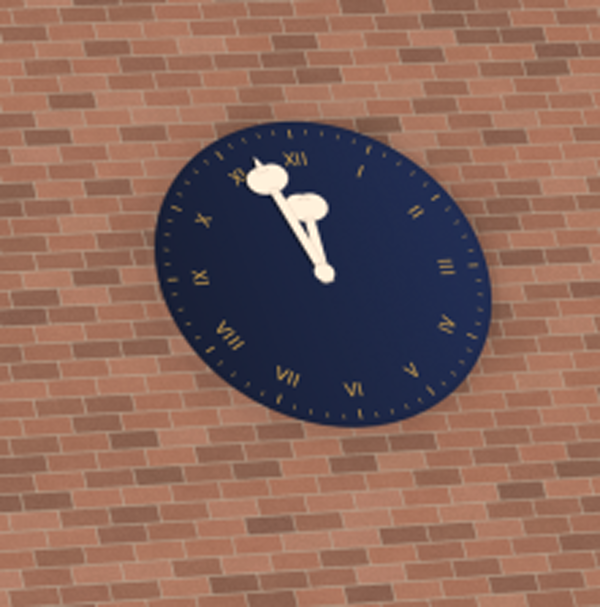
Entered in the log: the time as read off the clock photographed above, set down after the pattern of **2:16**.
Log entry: **11:57**
